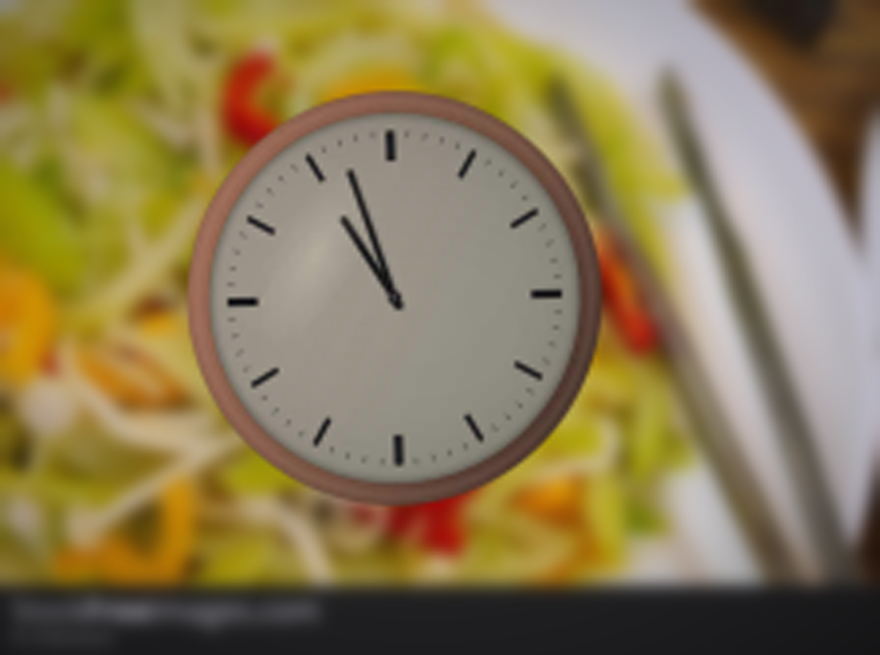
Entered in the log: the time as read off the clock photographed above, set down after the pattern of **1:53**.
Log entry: **10:57**
